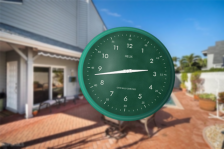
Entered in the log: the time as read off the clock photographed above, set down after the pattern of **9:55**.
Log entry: **2:43**
